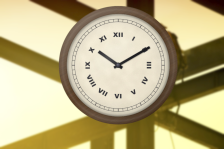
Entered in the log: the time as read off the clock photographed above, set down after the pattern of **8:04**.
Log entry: **10:10**
